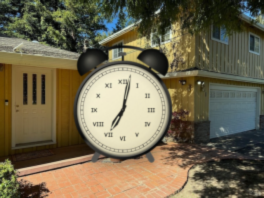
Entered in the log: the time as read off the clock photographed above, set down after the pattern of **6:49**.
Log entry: **7:02**
